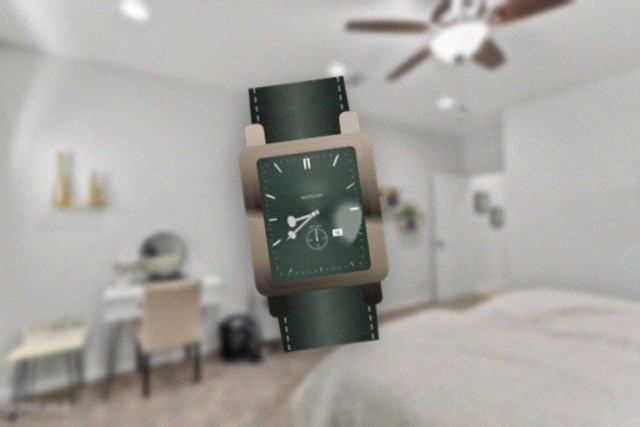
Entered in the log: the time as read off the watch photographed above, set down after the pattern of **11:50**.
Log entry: **8:39**
